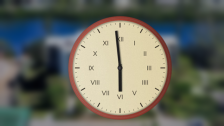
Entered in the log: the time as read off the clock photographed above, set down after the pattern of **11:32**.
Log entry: **5:59**
